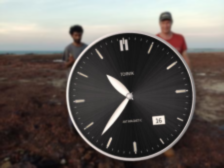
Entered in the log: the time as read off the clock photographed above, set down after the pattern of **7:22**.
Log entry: **10:37**
